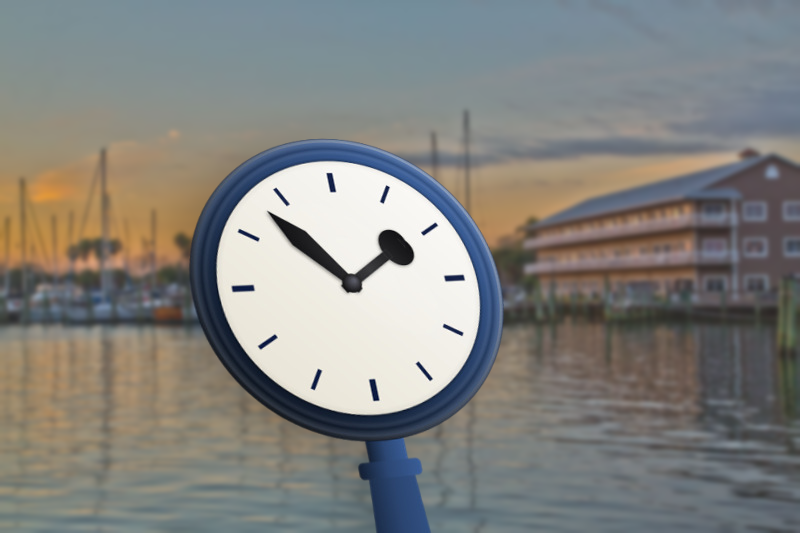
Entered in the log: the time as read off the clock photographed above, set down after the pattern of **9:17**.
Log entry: **1:53**
